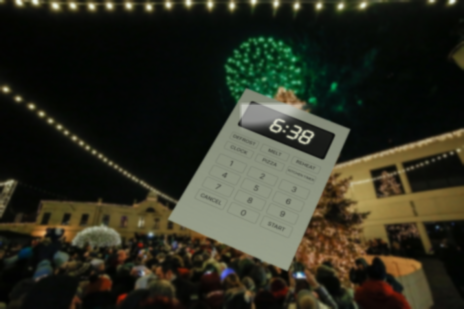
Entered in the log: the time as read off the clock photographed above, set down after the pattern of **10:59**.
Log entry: **6:38**
